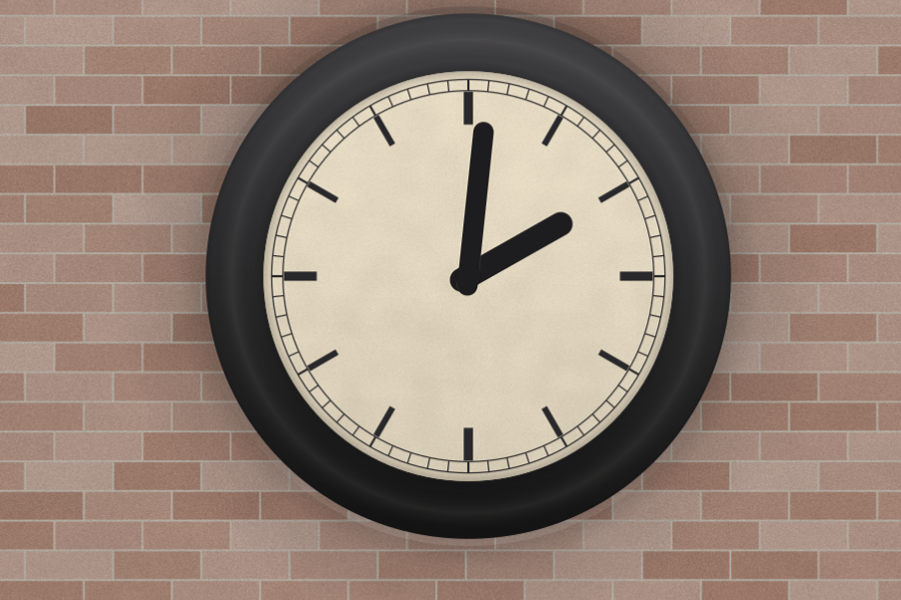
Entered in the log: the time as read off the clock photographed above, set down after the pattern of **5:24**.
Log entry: **2:01**
